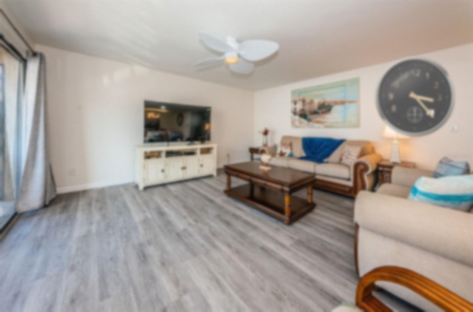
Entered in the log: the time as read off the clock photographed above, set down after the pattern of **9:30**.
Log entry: **3:23**
